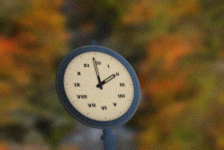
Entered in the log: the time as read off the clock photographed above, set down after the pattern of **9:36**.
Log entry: **1:59**
